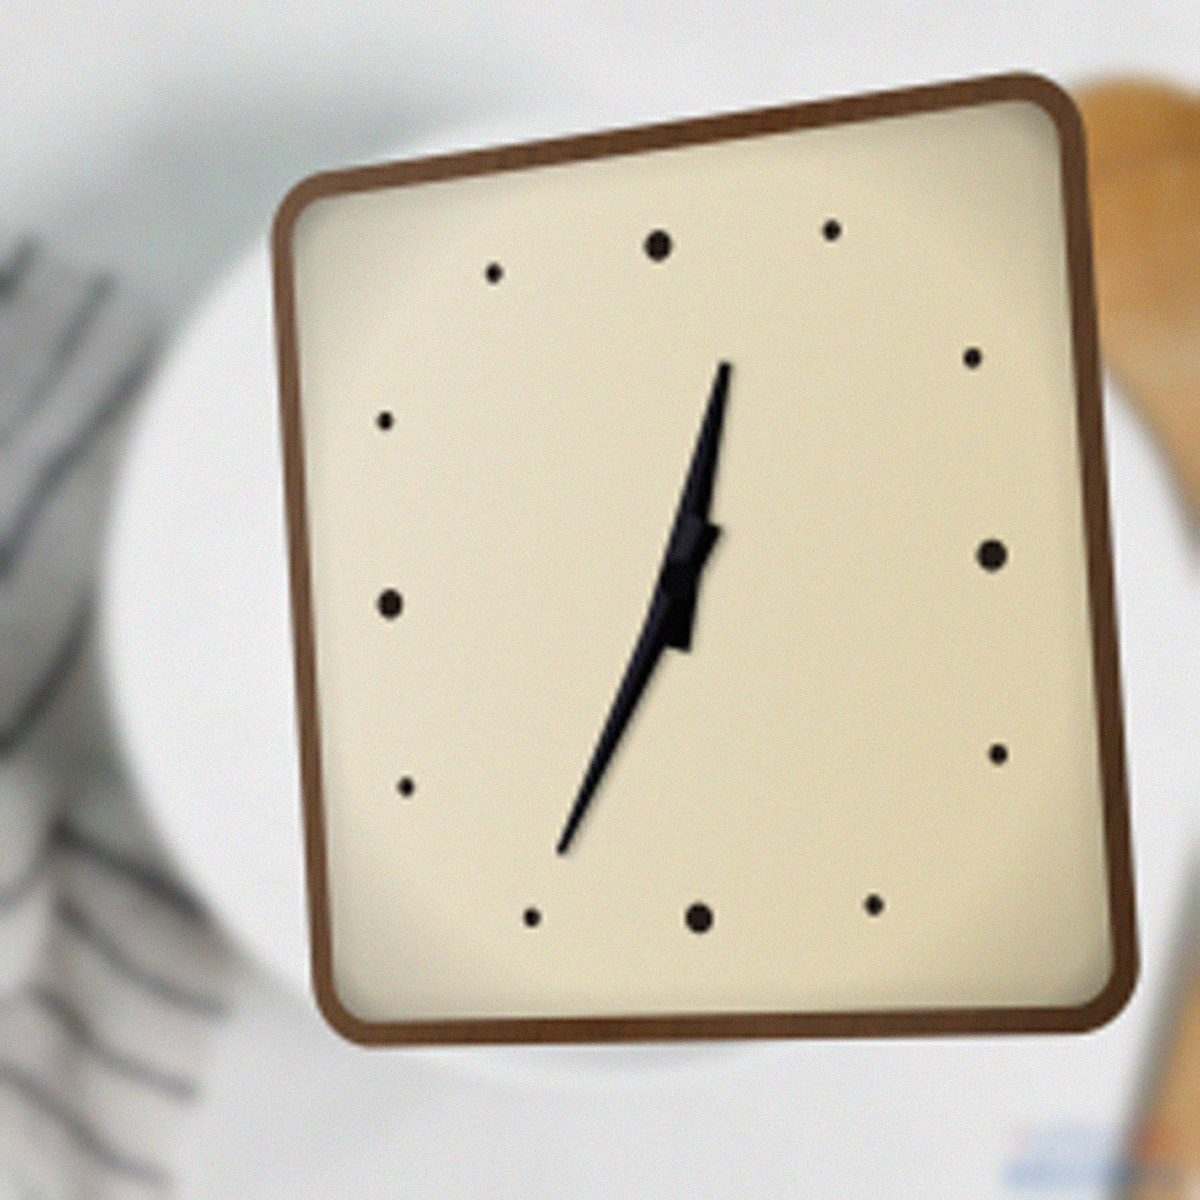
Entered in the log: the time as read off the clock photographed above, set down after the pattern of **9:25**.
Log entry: **12:35**
